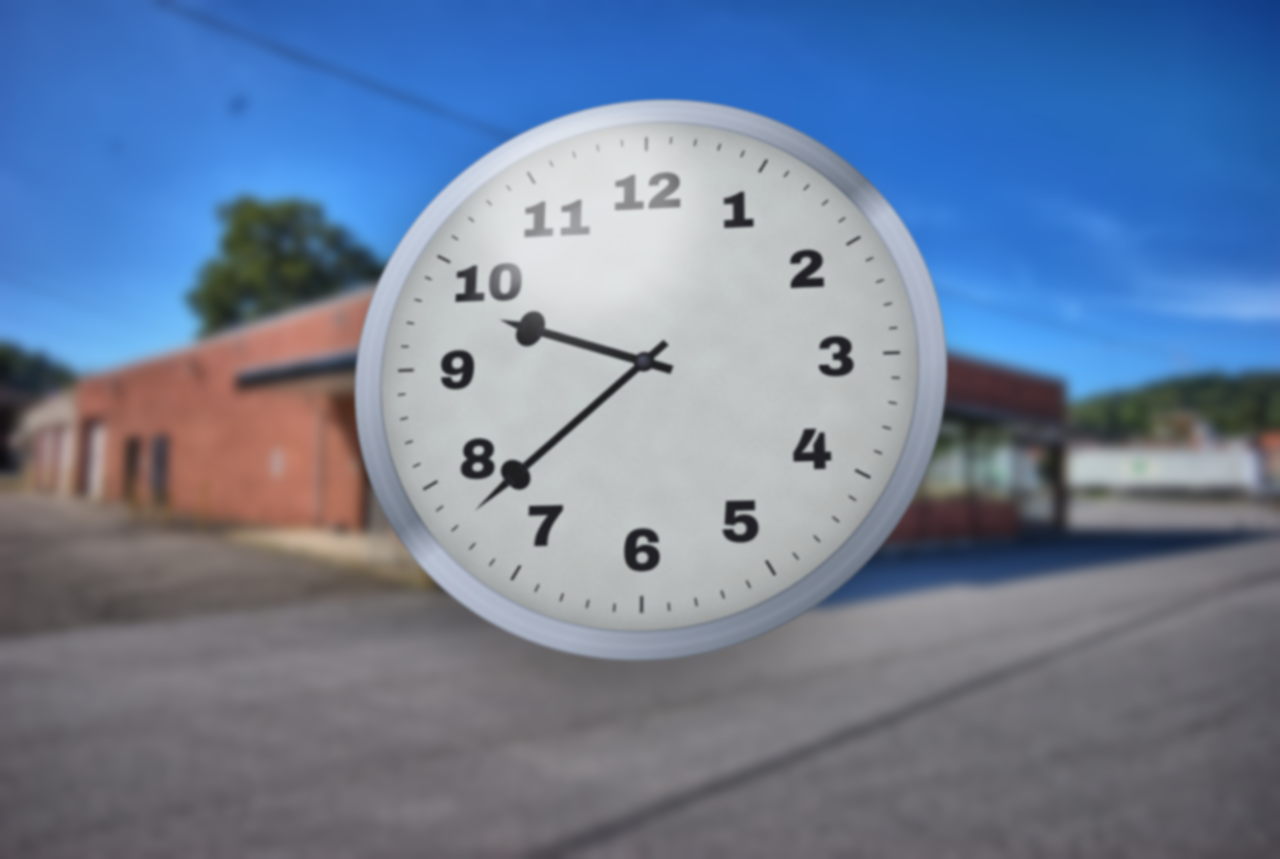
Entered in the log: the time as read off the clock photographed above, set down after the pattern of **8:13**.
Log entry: **9:38**
